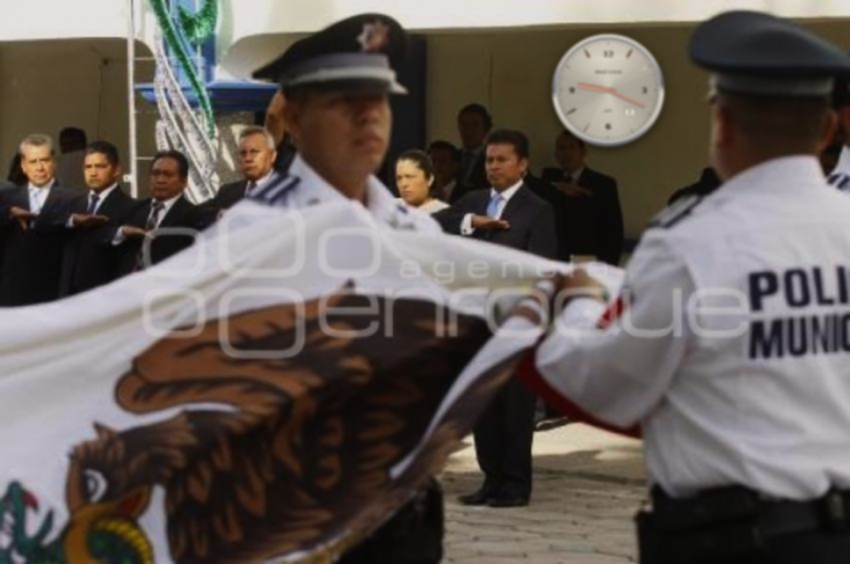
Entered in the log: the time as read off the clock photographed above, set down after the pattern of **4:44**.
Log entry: **9:19**
